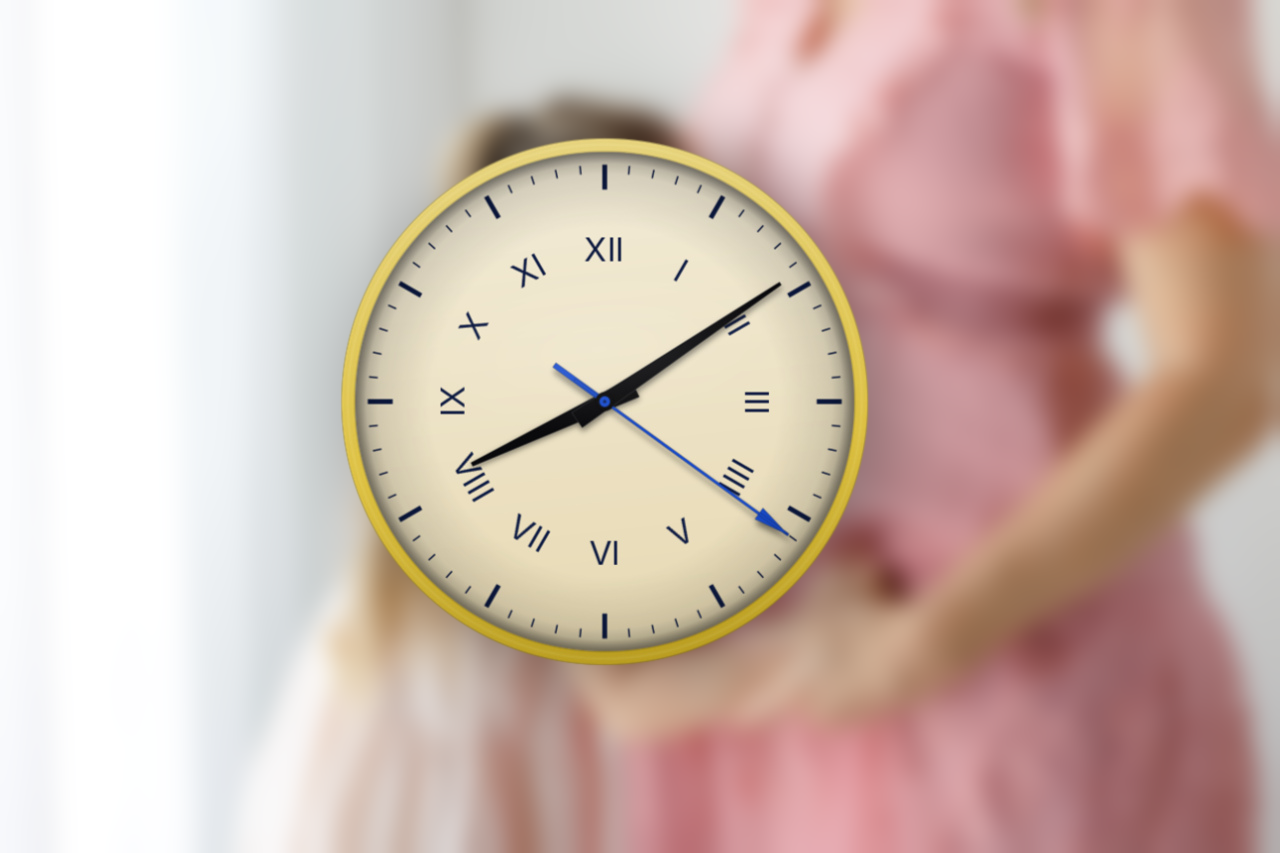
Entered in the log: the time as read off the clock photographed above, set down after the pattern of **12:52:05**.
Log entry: **8:09:21**
